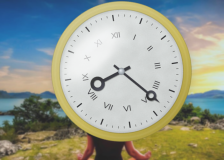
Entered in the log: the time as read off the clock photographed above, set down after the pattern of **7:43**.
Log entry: **8:23**
